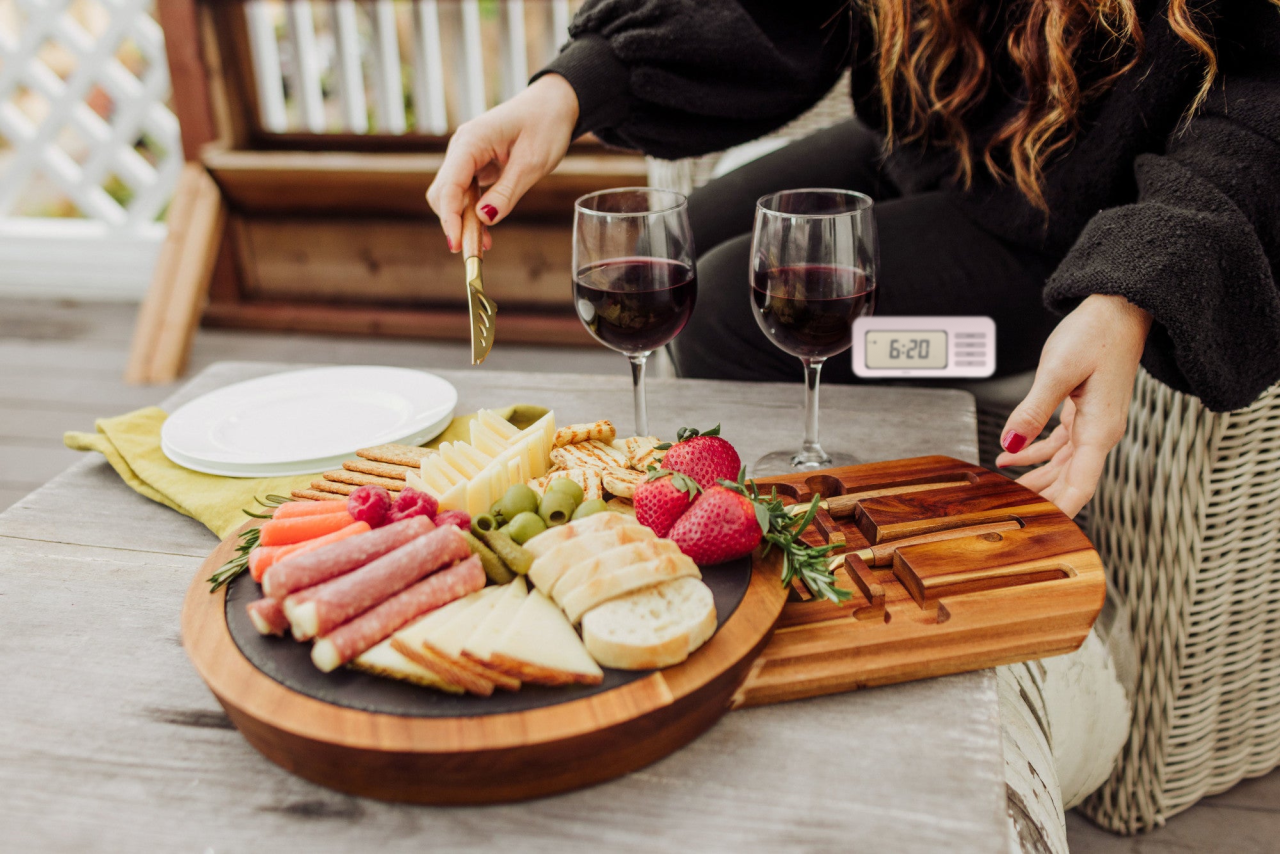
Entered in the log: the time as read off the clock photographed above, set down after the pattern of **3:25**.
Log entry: **6:20**
